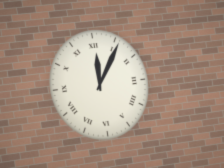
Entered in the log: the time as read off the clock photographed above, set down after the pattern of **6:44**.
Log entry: **12:06**
